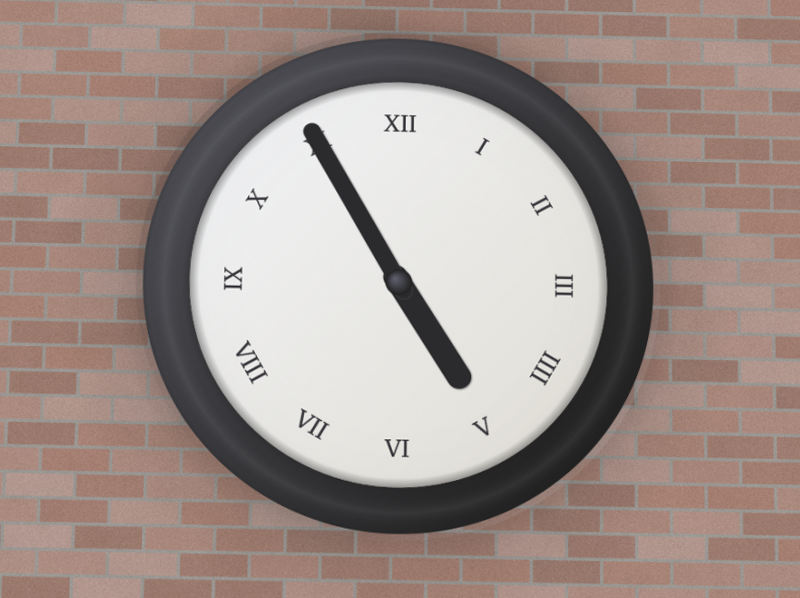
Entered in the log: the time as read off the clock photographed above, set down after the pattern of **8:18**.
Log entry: **4:55**
